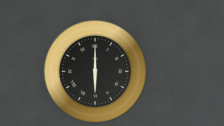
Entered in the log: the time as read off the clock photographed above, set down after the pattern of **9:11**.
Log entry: **6:00**
